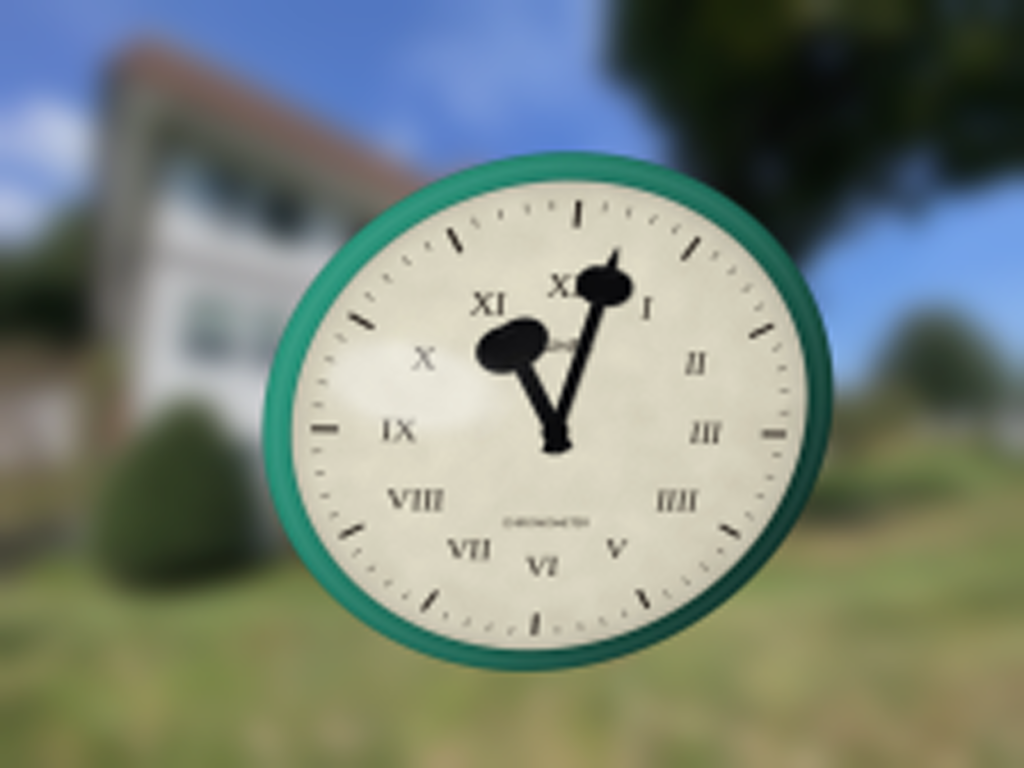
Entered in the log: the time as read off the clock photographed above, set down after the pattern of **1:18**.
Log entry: **11:02**
